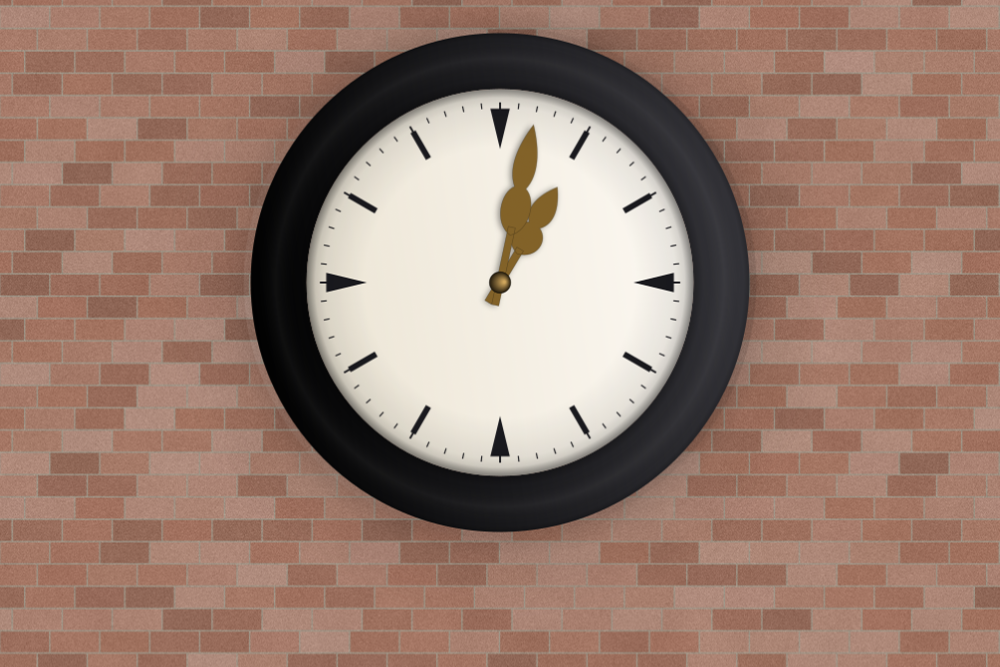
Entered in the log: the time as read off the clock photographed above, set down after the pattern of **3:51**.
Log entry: **1:02**
